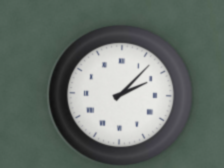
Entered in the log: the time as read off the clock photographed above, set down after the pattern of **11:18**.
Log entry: **2:07**
